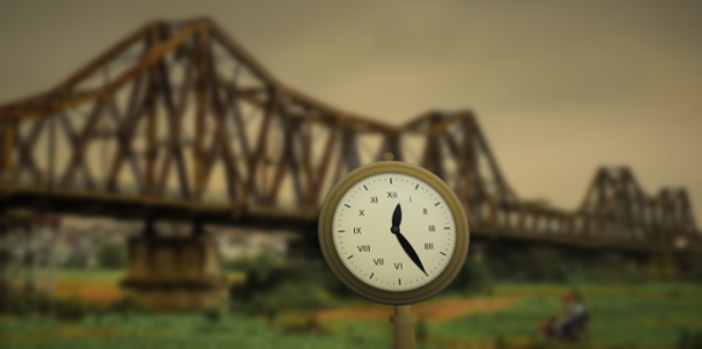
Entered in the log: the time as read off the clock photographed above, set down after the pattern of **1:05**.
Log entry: **12:25**
